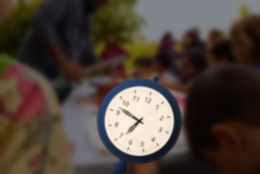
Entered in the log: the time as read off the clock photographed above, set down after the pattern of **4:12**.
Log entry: **6:47**
